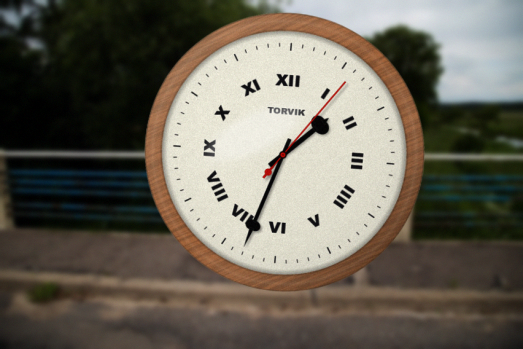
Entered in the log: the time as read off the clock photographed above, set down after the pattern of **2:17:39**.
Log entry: **1:33:06**
